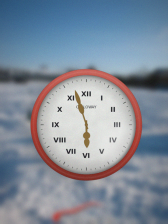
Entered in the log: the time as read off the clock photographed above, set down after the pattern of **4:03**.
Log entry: **5:57**
